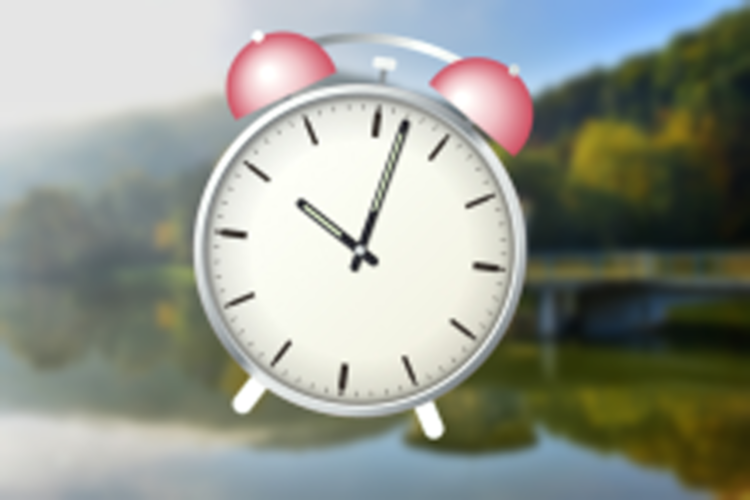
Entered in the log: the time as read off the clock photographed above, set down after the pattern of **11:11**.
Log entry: **10:02**
